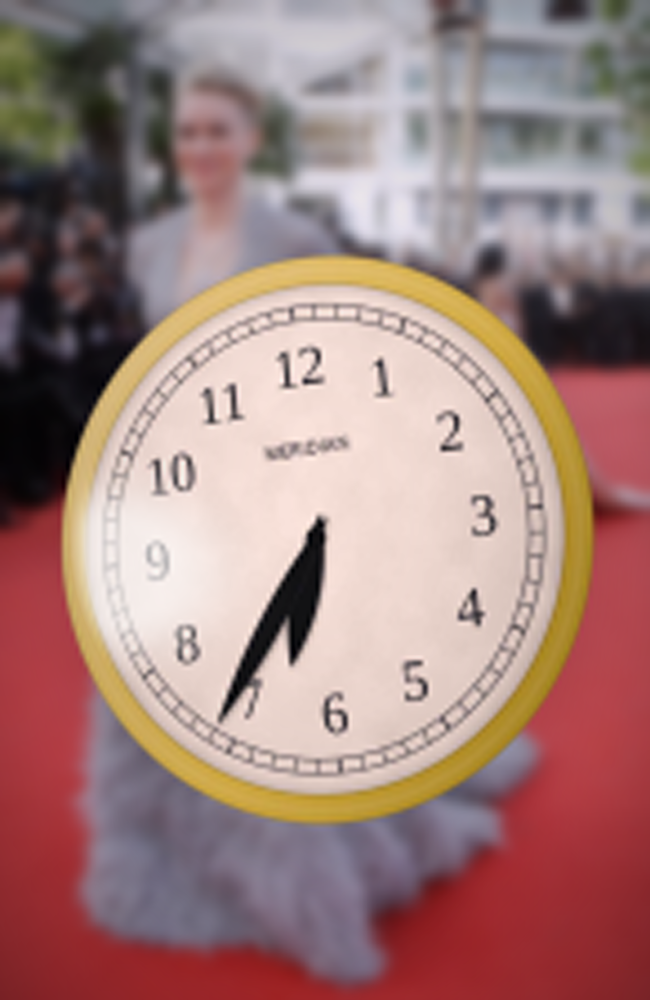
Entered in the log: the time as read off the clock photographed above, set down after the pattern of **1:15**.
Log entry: **6:36**
